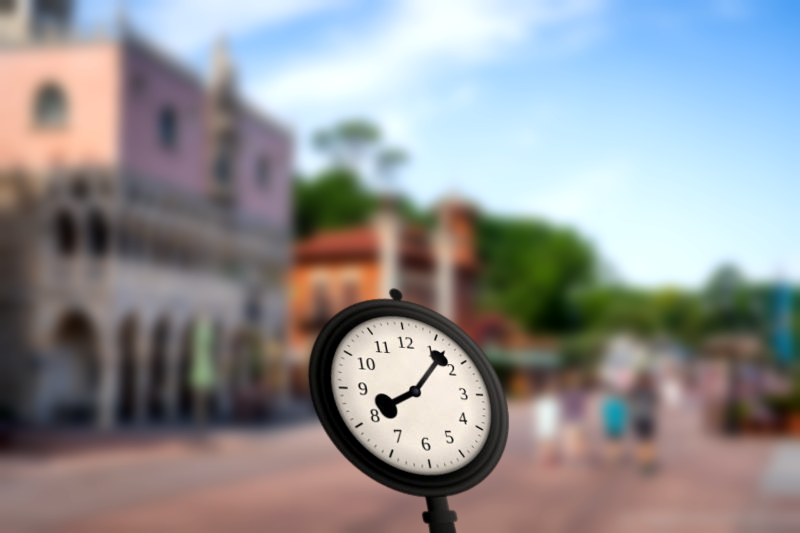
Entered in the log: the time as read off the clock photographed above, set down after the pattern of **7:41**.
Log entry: **8:07**
